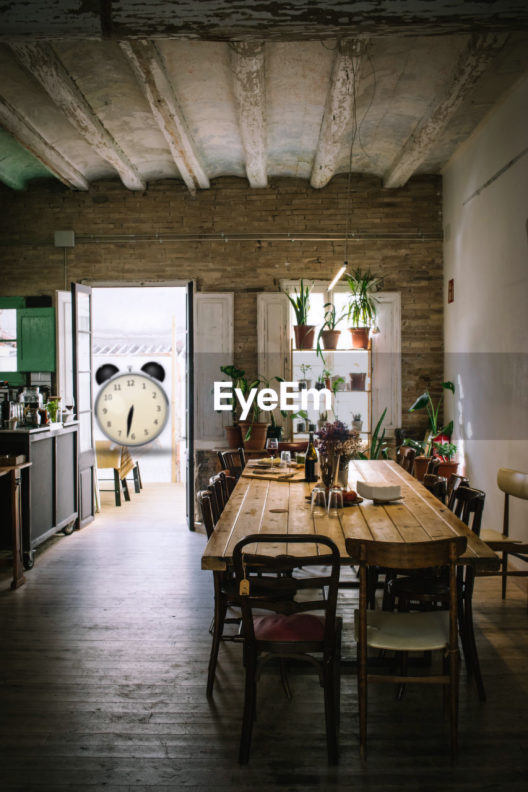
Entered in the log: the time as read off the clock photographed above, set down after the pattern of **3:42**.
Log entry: **6:32**
